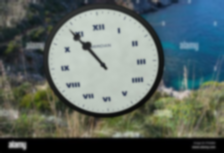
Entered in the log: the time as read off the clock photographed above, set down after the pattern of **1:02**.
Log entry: **10:54**
